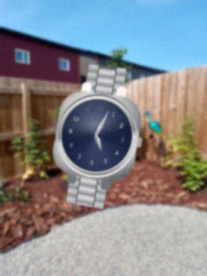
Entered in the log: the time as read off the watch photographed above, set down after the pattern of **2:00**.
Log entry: **5:03**
